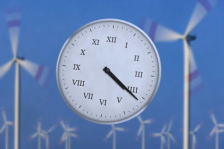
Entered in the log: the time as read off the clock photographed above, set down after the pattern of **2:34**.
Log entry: **4:21**
